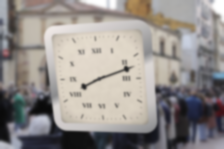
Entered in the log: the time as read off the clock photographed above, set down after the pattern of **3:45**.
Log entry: **8:12**
